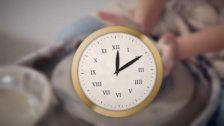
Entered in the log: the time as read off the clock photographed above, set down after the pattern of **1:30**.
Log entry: **12:10**
